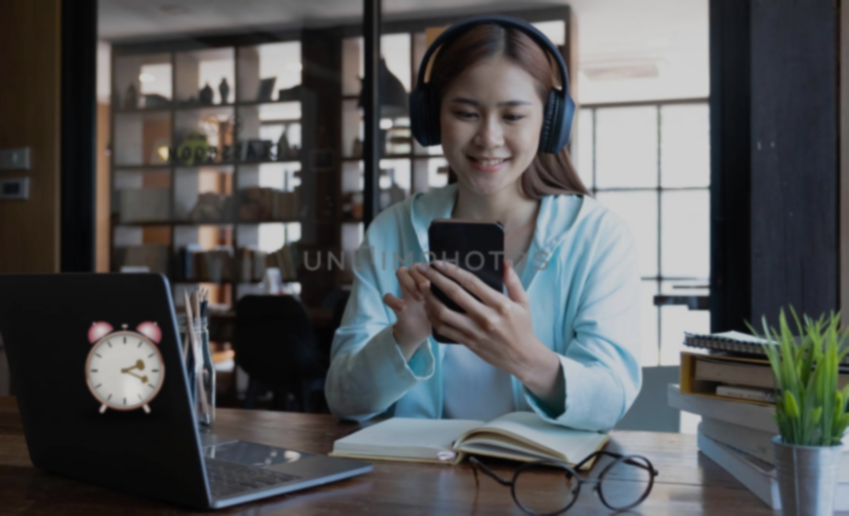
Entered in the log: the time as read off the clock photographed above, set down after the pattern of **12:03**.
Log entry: **2:19**
